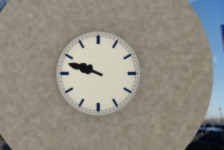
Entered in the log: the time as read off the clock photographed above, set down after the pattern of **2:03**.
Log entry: **9:48**
